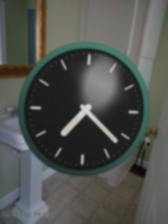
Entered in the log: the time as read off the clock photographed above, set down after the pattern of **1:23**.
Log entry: **7:22**
